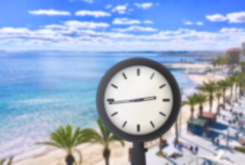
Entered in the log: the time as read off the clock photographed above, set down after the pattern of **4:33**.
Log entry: **2:44**
